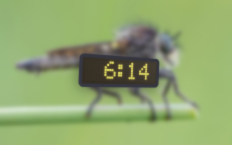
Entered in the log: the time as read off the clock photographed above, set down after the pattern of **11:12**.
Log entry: **6:14**
